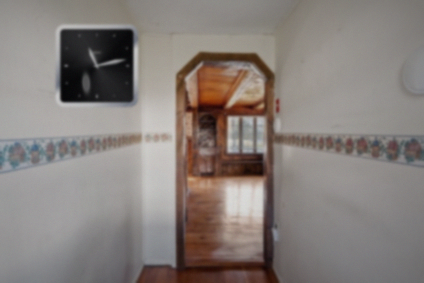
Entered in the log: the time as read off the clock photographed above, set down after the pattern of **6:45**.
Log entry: **11:13**
